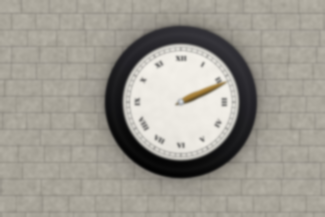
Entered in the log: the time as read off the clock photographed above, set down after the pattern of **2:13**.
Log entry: **2:11**
